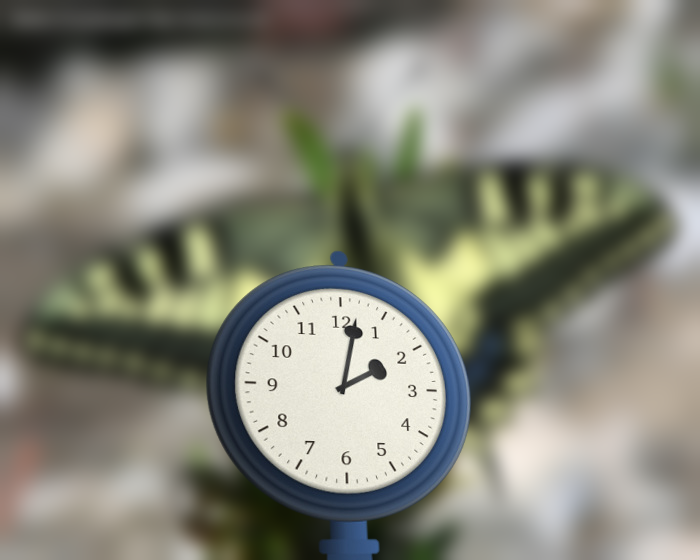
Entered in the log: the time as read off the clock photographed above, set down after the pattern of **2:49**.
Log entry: **2:02**
